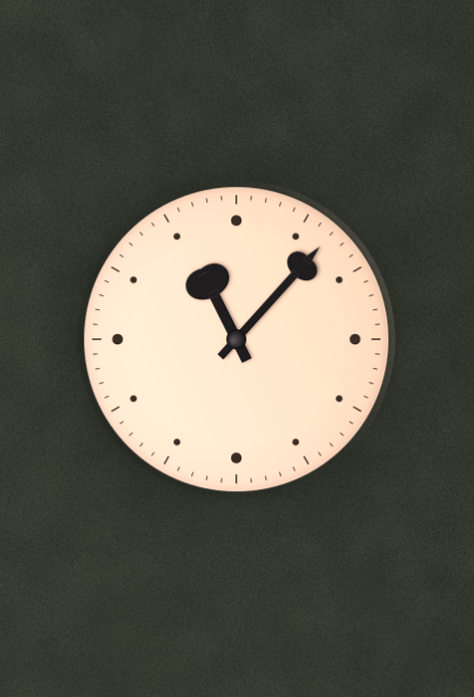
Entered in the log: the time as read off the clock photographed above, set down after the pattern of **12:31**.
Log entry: **11:07**
